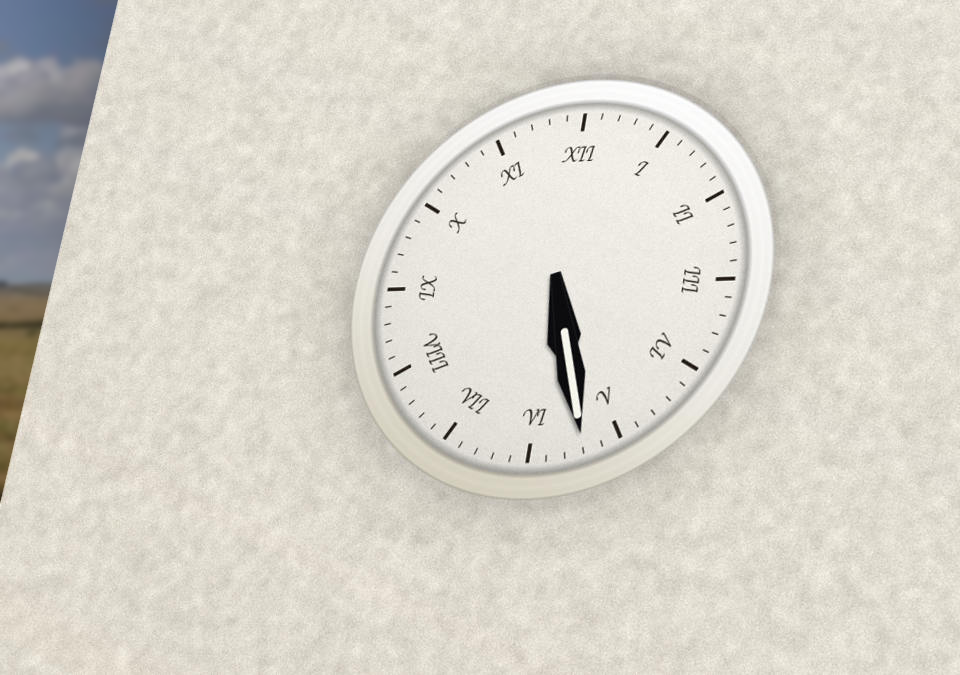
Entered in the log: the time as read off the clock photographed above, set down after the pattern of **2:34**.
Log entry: **5:27**
